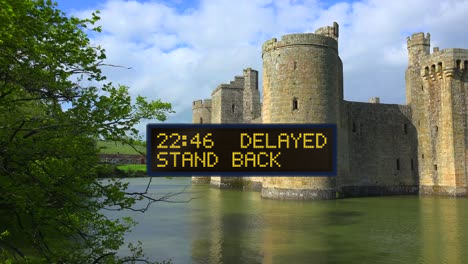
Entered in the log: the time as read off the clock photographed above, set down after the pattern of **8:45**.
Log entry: **22:46**
